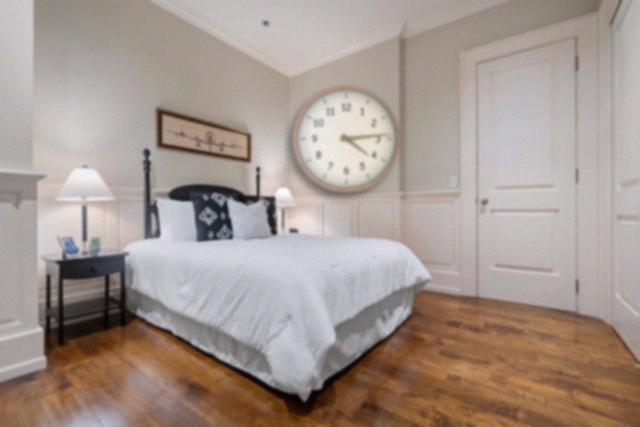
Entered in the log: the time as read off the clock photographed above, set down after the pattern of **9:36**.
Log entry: **4:14**
